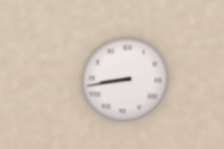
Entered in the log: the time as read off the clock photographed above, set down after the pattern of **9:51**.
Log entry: **8:43**
